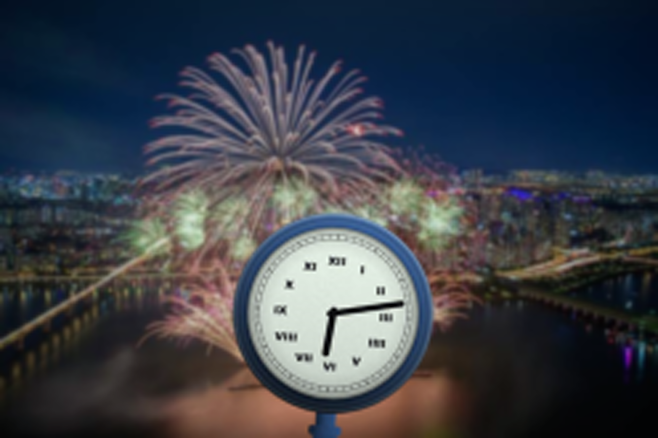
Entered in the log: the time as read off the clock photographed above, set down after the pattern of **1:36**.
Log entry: **6:13**
